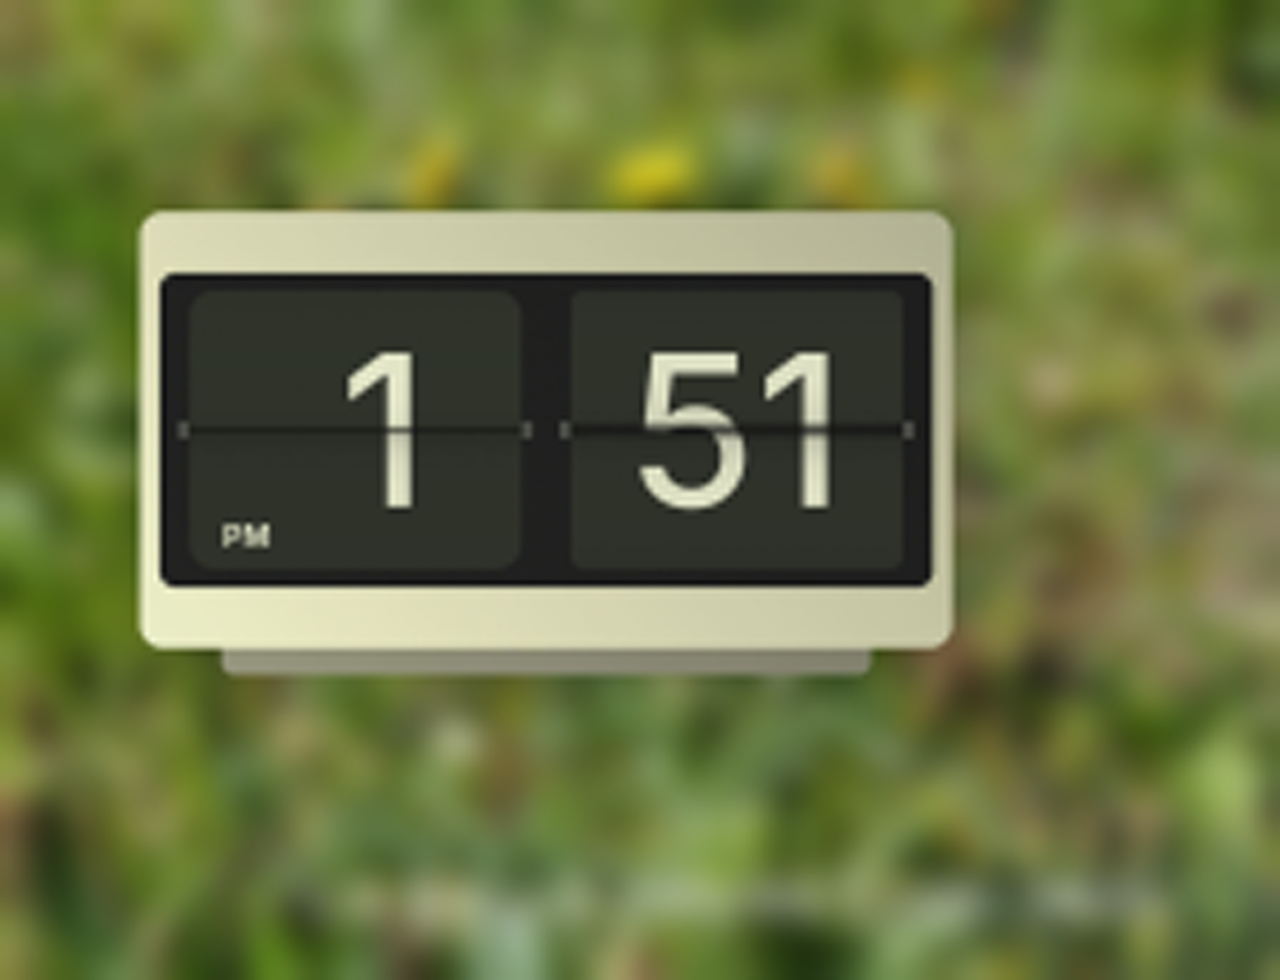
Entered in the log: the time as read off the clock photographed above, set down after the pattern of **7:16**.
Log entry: **1:51**
